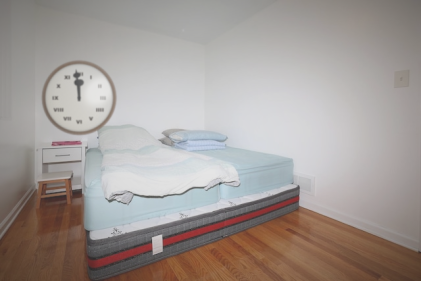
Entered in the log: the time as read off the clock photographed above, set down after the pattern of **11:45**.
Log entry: **11:59**
